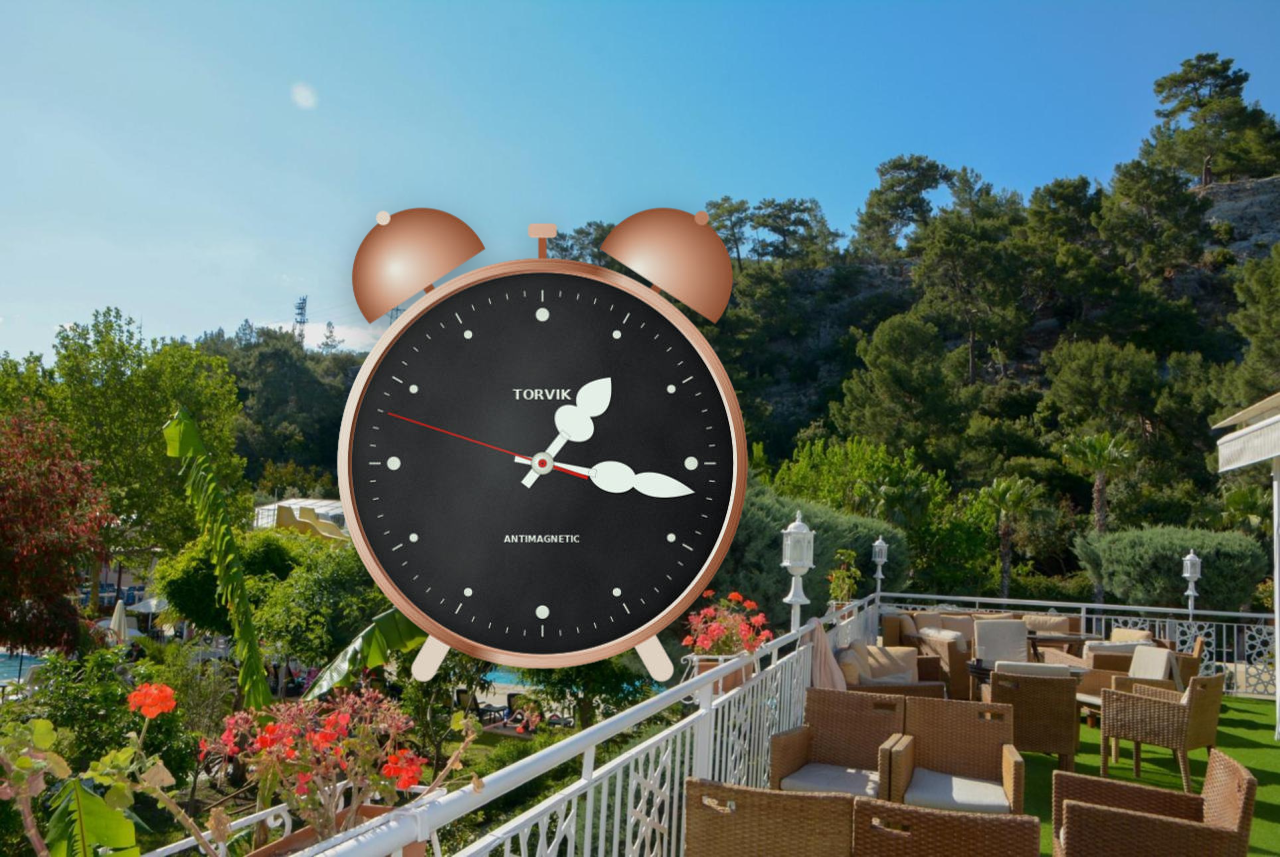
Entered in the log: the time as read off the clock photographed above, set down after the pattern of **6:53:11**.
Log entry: **1:16:48**
